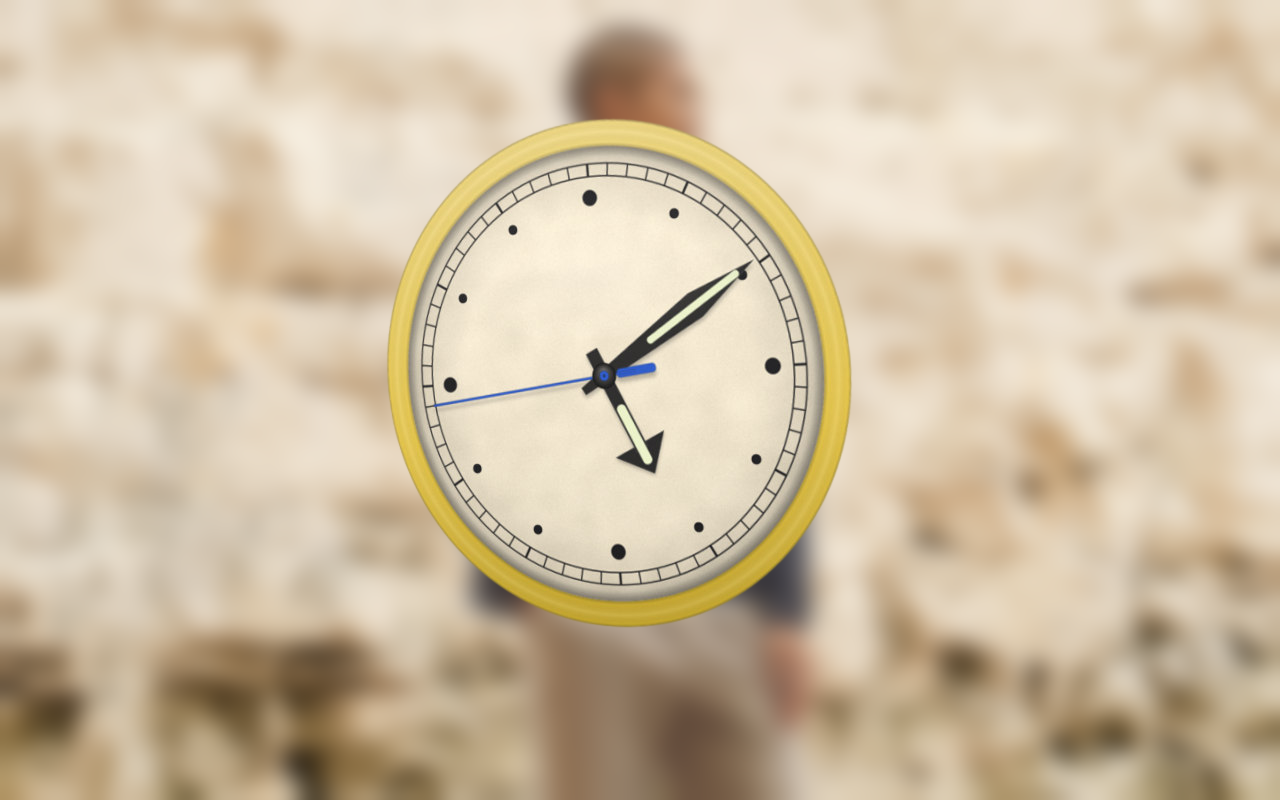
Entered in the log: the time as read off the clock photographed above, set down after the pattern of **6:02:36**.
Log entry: **5:09:44**
